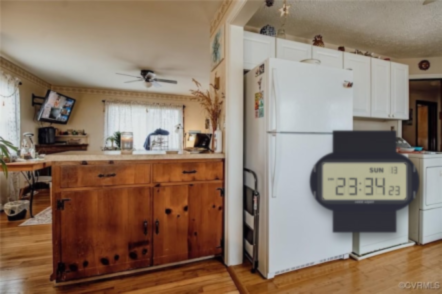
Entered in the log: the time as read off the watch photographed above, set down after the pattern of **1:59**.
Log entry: **23:34**
